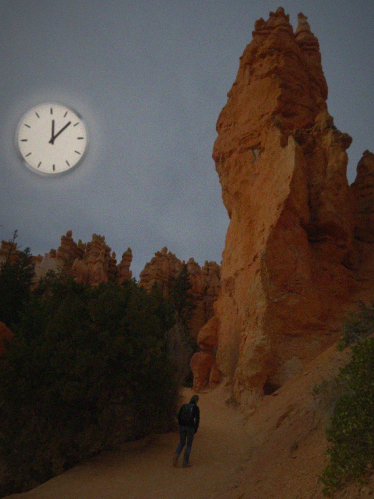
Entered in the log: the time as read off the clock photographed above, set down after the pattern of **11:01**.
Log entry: **12:08**
